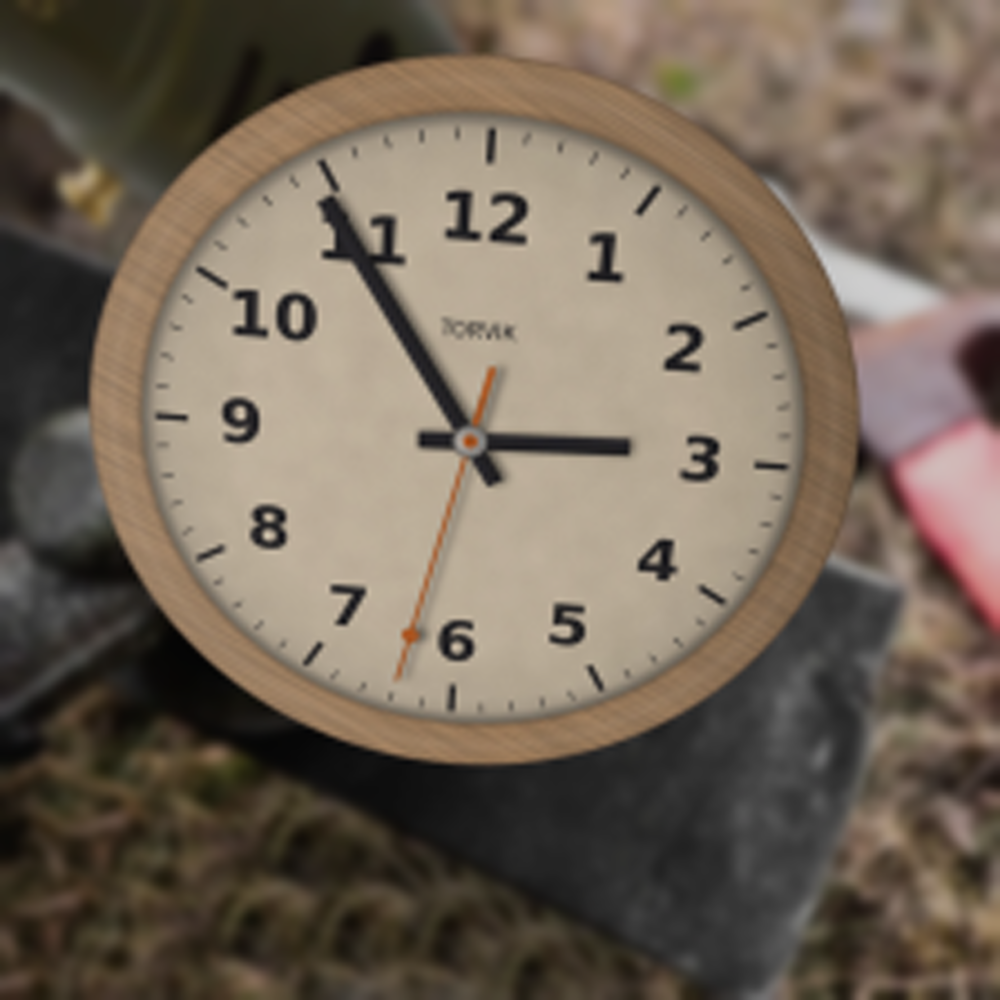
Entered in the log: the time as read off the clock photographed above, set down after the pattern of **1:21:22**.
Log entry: **2:54:32**
